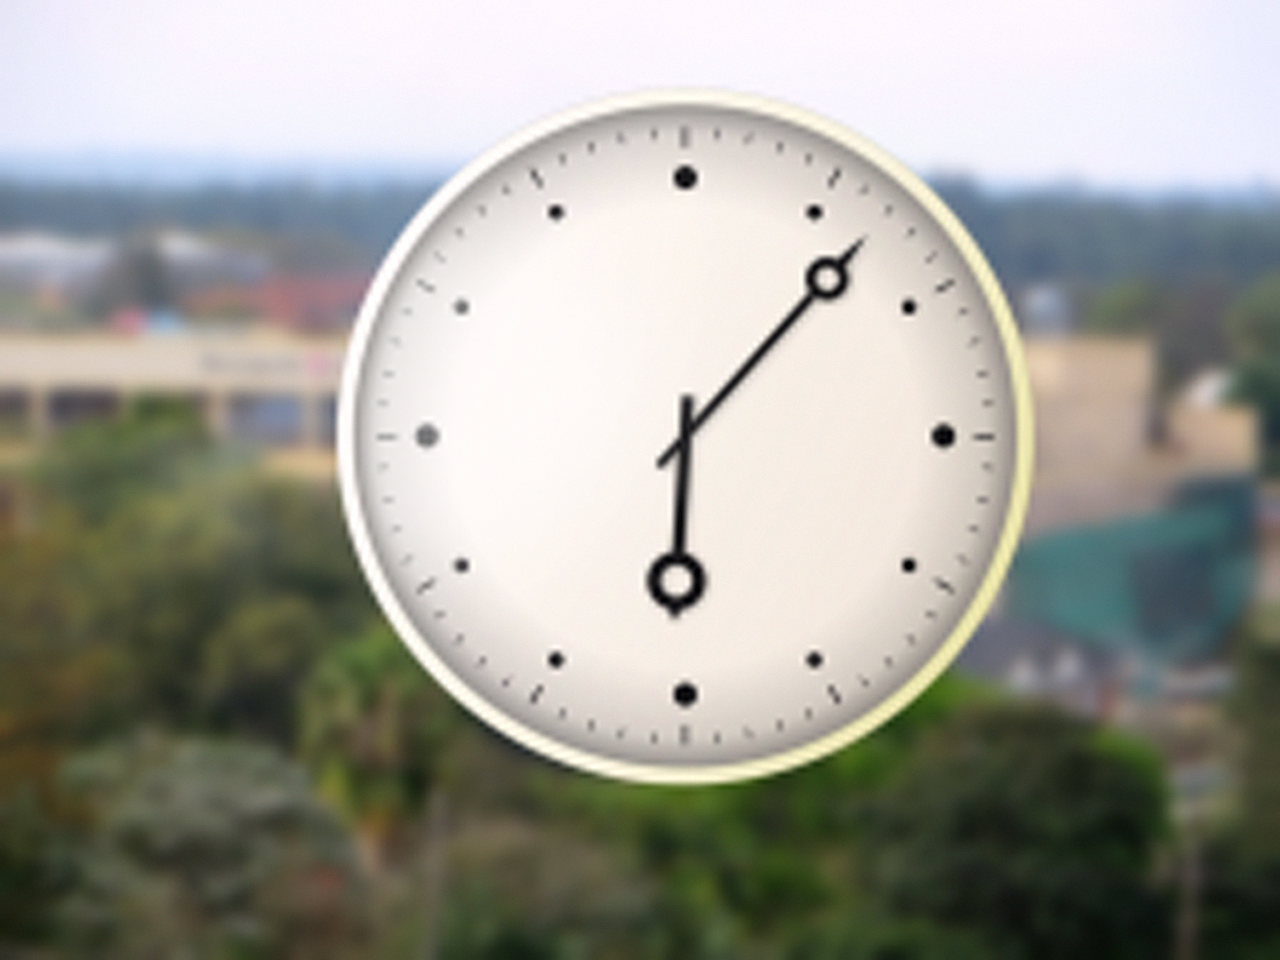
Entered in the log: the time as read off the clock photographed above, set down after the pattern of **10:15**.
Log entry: **6:07**
